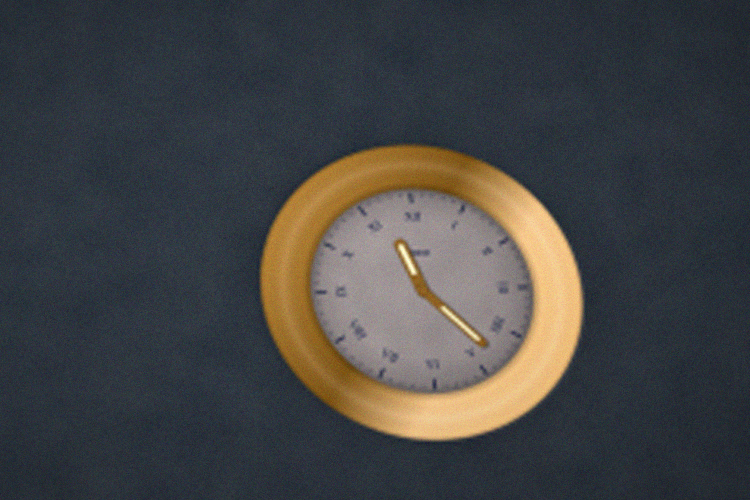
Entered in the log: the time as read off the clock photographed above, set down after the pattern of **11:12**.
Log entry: **11:23**
